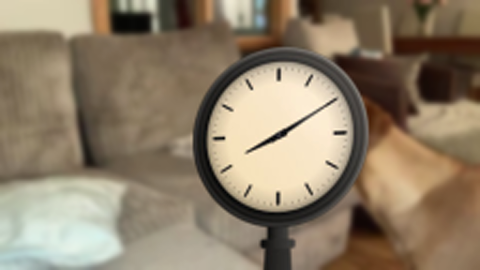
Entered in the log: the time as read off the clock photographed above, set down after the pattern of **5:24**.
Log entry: **8:10**
